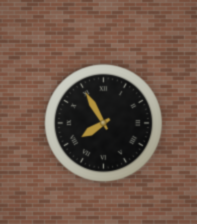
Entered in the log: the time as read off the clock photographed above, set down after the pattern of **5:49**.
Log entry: **7:55**
